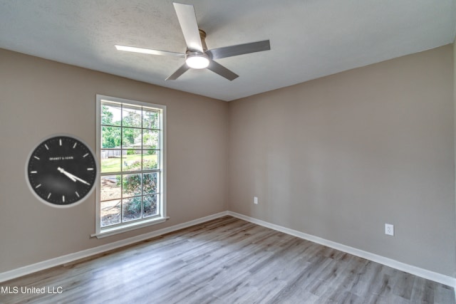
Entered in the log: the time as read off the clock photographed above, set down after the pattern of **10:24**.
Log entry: **4:20**
